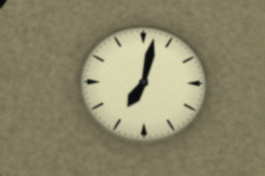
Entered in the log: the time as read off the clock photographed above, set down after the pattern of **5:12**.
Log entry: **7:02**
